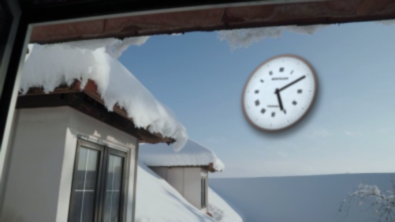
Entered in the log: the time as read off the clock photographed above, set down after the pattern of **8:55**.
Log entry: **5:10**
